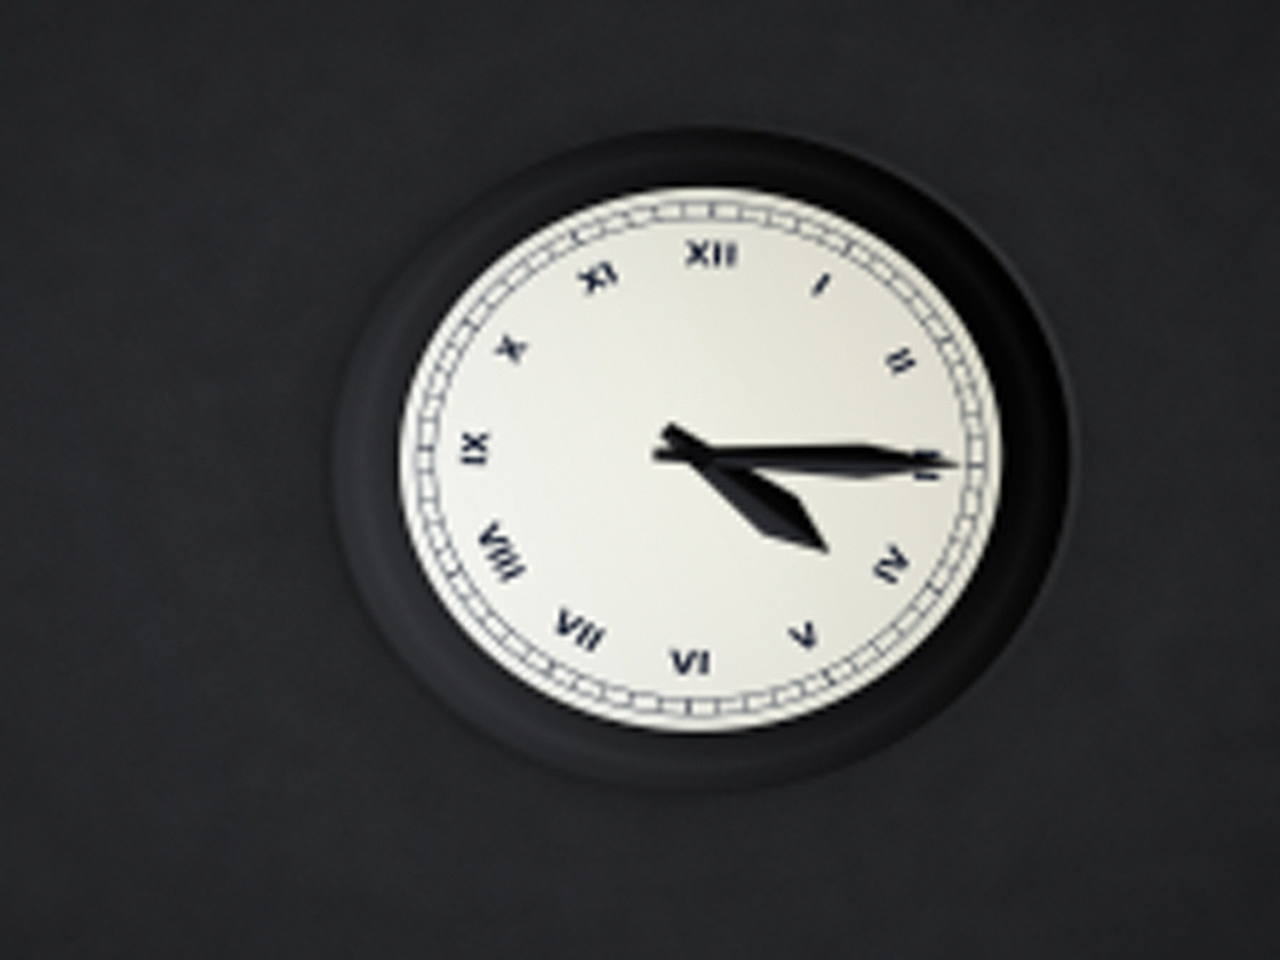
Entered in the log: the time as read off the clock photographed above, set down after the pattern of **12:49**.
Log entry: **4:15**
